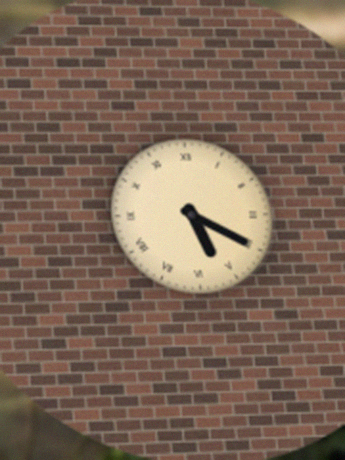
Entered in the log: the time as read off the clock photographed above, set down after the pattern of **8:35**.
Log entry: **5:20**
